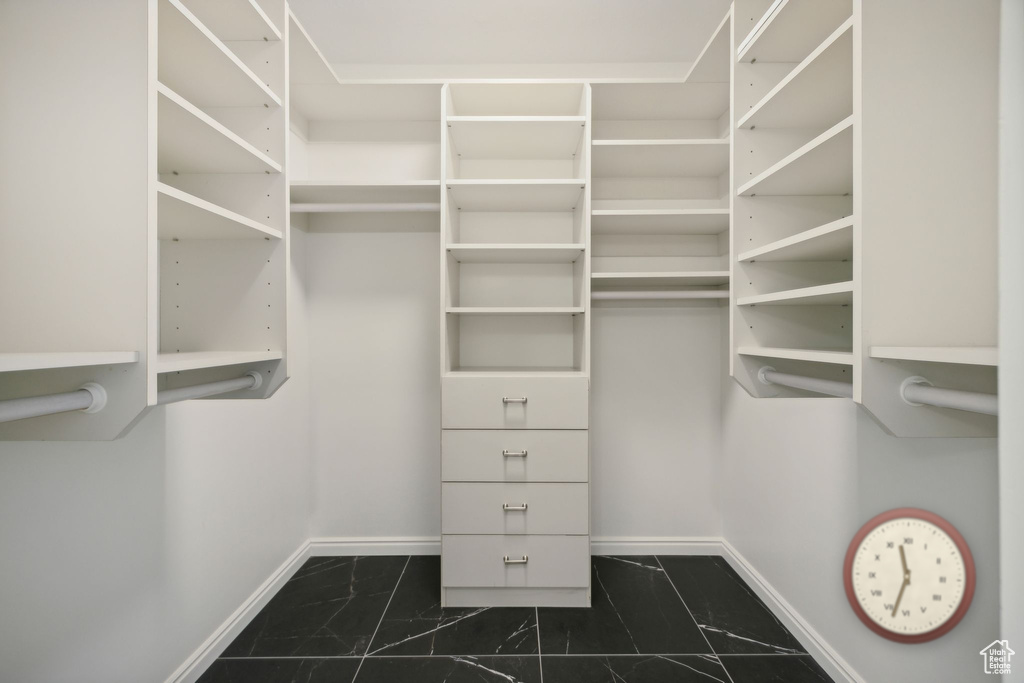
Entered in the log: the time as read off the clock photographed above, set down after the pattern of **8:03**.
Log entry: **11:33**
